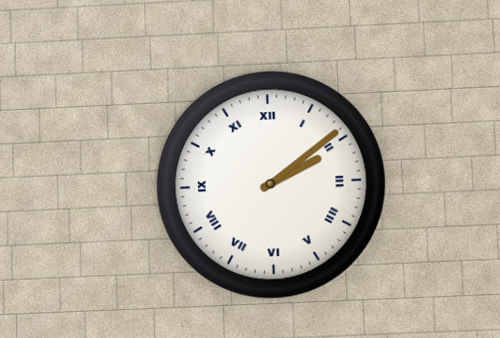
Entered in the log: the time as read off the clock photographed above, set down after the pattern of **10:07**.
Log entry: **2:09**
